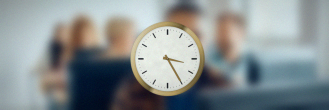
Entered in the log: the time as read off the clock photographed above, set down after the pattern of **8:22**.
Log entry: **3:25**
